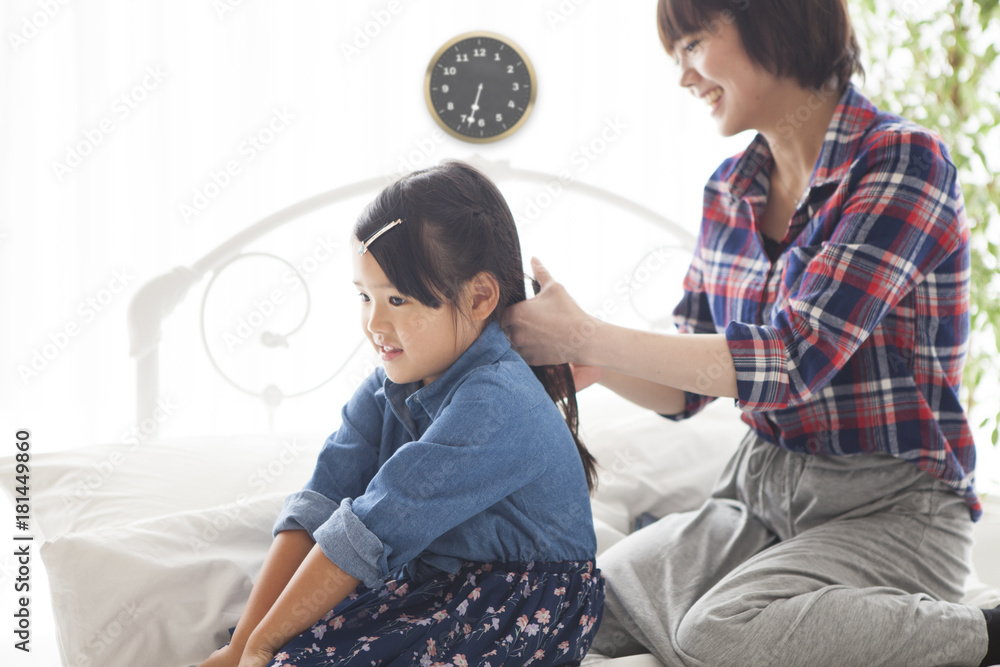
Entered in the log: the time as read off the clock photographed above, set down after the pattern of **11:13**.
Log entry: **6:33**
